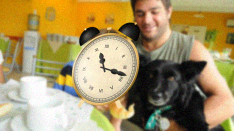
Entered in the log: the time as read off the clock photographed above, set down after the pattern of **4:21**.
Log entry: **11:18**
